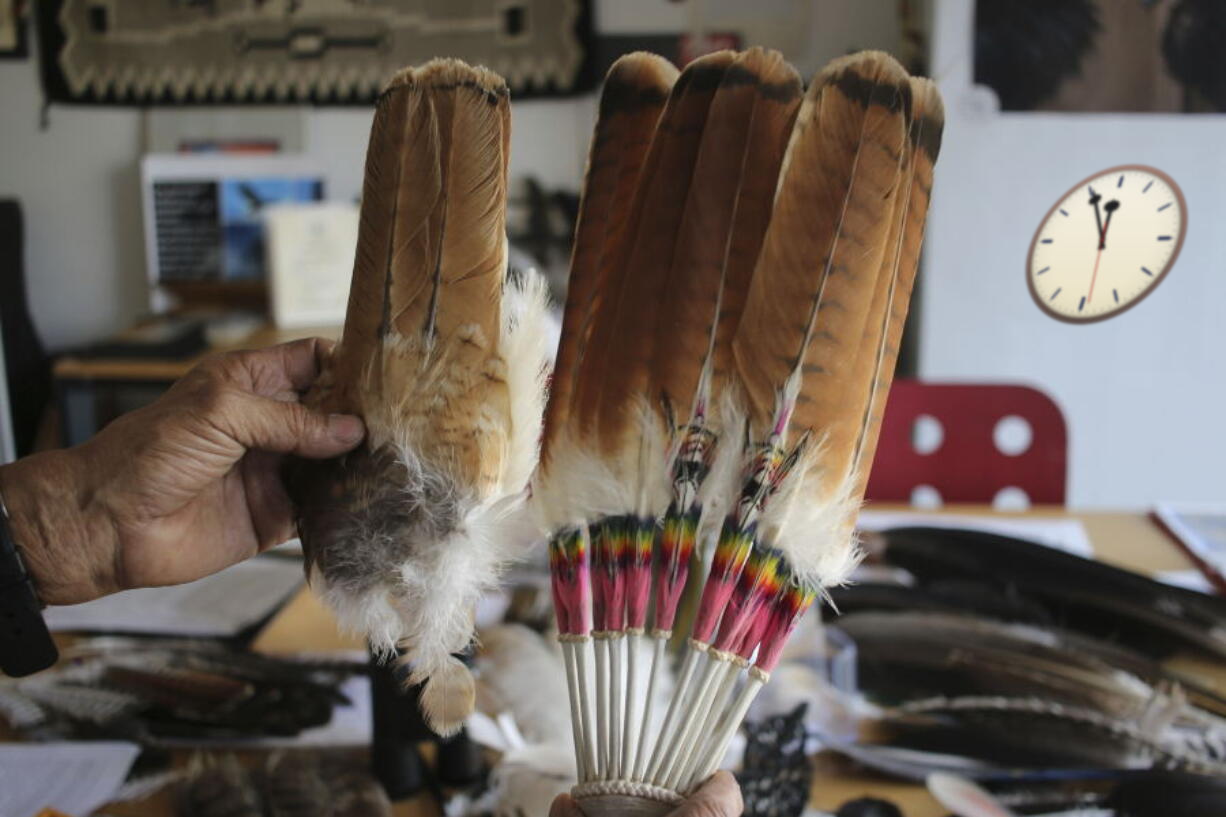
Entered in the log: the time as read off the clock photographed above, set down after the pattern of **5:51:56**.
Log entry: **11:55:29**
